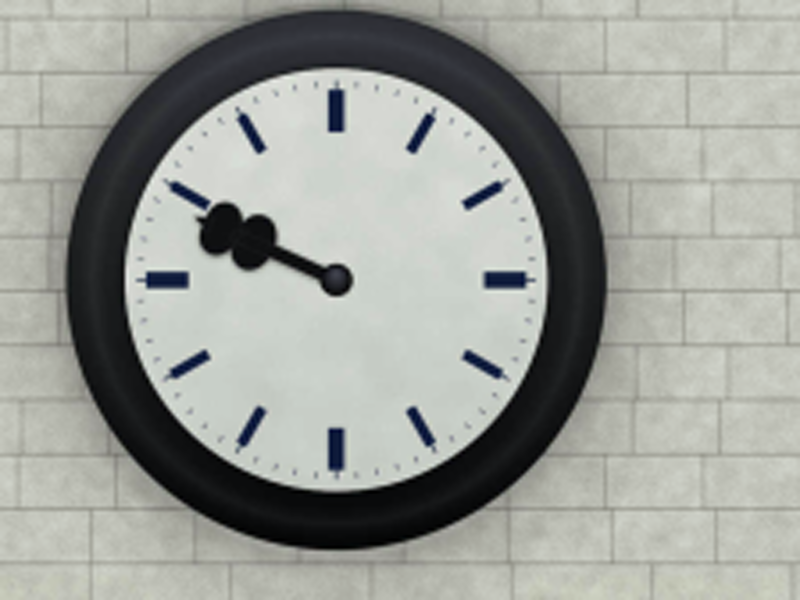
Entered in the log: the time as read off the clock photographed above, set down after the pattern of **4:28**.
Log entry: **9:49**
